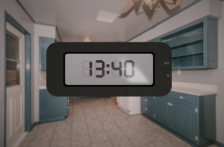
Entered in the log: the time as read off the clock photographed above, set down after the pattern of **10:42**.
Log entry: **13:40**
